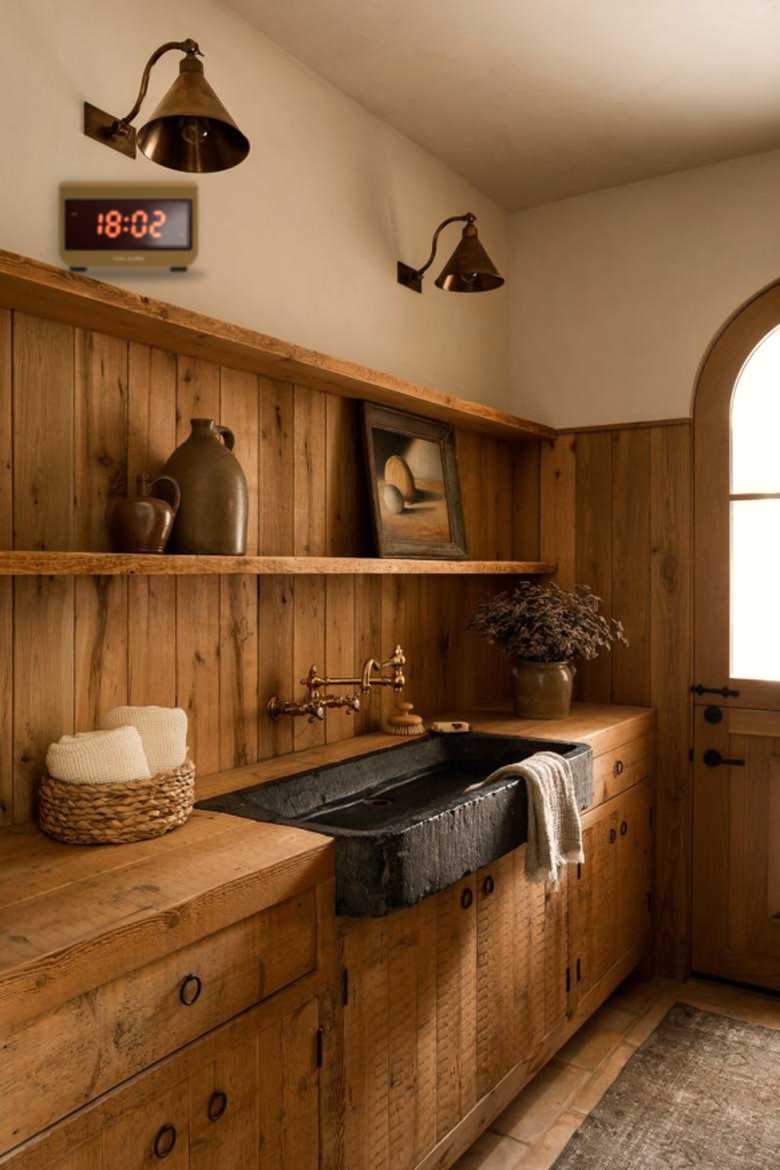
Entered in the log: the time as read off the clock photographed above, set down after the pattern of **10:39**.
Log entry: **18:02**
